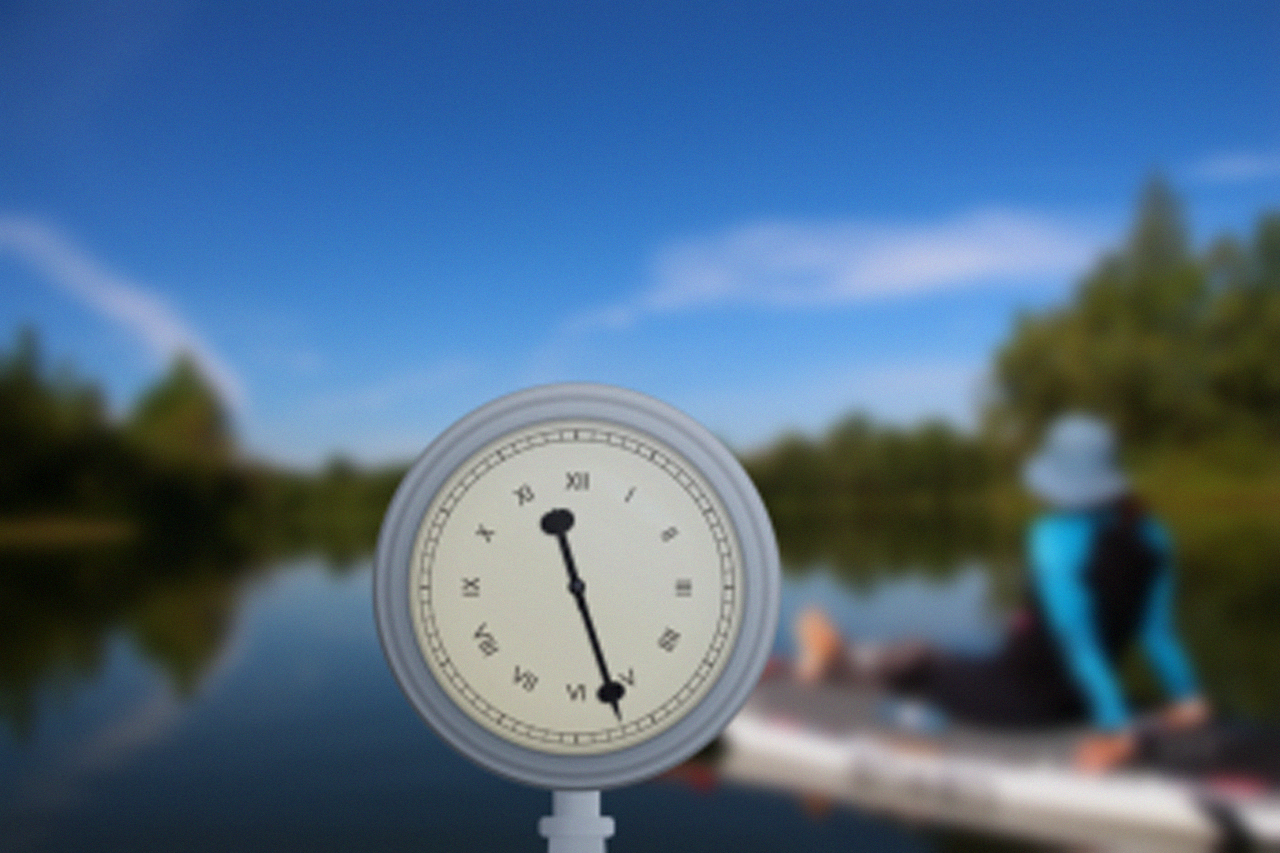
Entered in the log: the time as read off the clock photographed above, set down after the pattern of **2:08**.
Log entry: **11:27**
